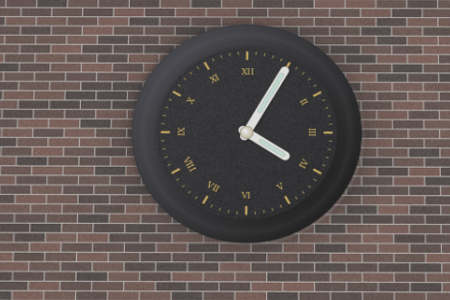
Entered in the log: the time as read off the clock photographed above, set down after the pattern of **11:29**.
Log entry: **4:05**
